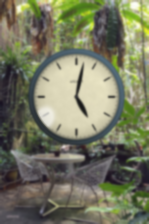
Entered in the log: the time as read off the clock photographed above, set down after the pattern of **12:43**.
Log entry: **5:02**
